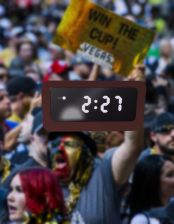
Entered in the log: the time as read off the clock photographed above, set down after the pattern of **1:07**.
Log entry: **2:27**
